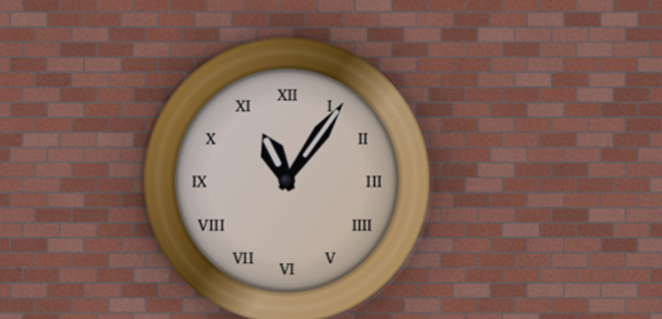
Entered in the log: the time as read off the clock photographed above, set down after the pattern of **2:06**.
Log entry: **11:06**
